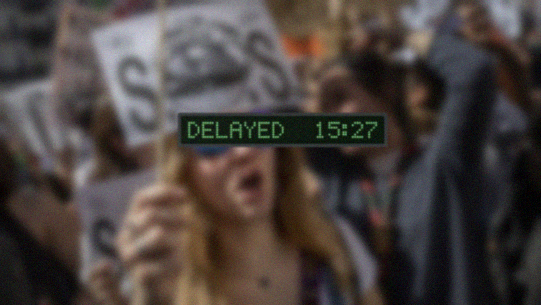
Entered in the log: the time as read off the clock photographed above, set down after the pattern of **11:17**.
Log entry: **15:27**
